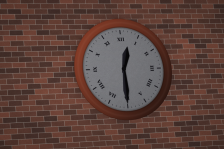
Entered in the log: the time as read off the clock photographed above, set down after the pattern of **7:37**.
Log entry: **12:30**
